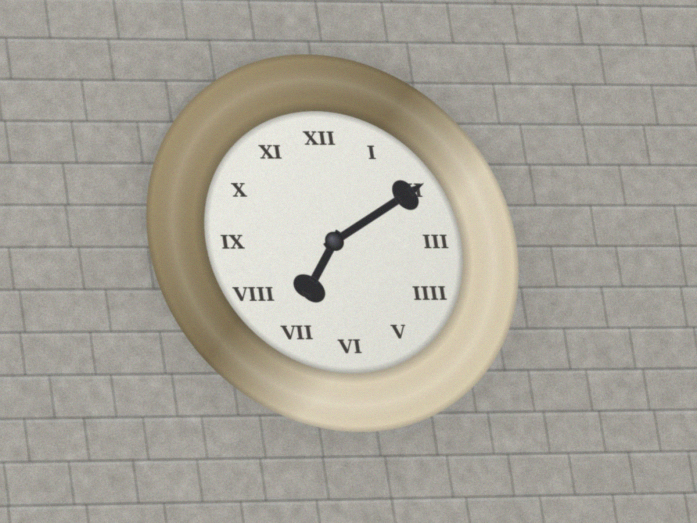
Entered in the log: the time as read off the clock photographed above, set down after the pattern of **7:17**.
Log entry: **7:10**
